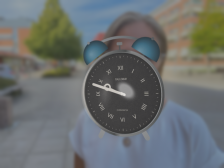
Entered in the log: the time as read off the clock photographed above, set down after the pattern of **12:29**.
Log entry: **9:48**
